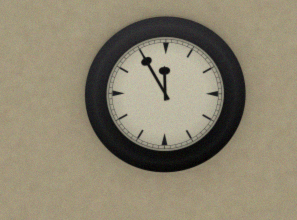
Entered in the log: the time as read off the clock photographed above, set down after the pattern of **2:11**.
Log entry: **11:55**
